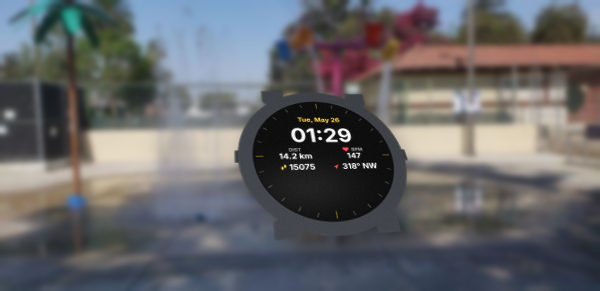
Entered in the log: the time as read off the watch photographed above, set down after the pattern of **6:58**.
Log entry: **1:29**
